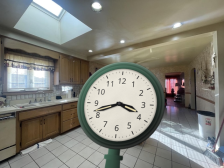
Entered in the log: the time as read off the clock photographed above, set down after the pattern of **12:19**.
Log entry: **3:42**
